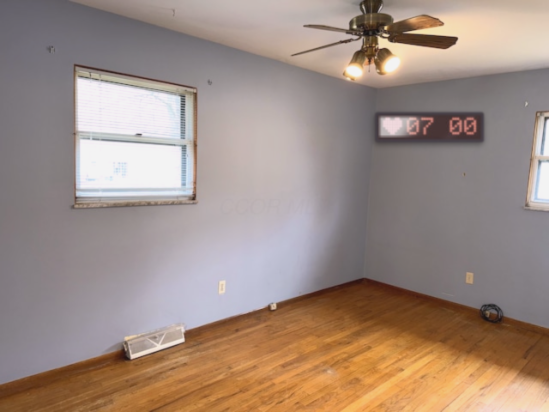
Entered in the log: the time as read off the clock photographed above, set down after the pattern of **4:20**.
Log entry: **7:00**
